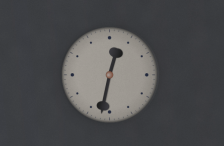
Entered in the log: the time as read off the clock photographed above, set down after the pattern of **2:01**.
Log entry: **12:32**
